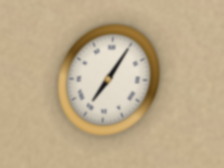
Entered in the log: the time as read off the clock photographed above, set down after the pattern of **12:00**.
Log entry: **7:05**
